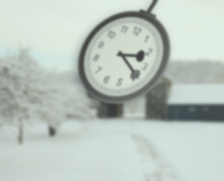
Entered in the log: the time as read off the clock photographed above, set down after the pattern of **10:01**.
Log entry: **2:19**
